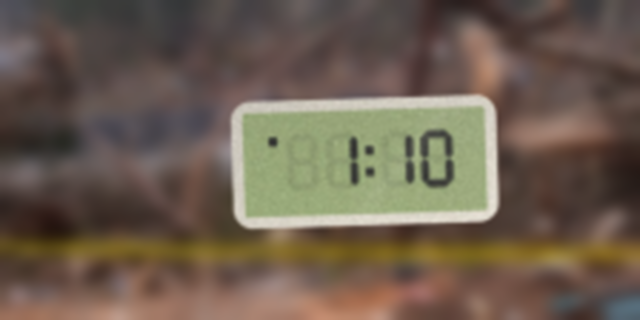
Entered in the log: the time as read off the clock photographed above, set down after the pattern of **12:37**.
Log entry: **1:10**
